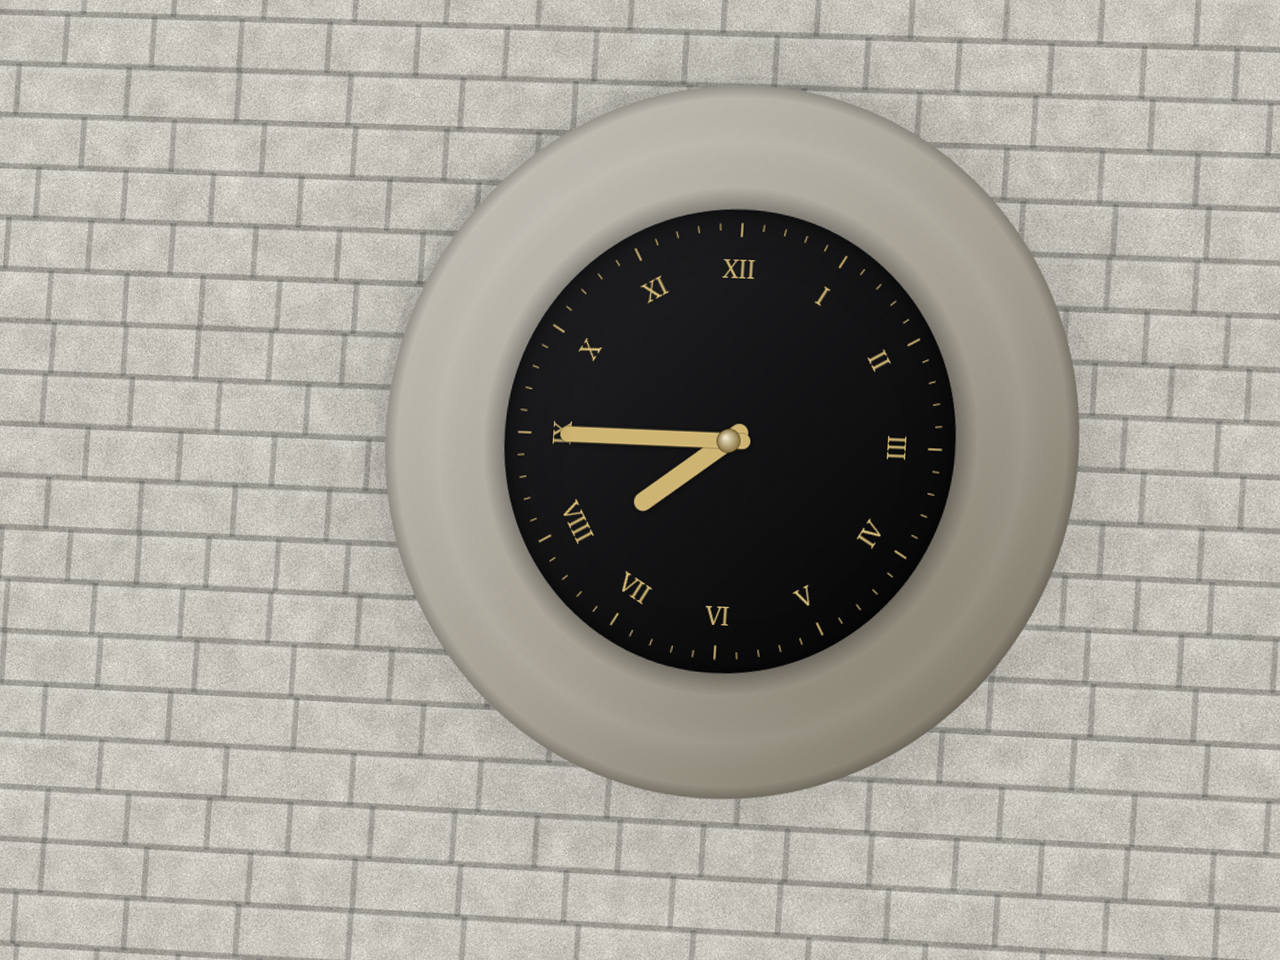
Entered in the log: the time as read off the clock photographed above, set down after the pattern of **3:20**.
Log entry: **7:45**
